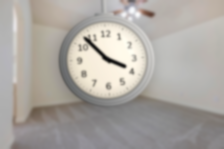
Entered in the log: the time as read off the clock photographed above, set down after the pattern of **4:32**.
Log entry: **3:53**
